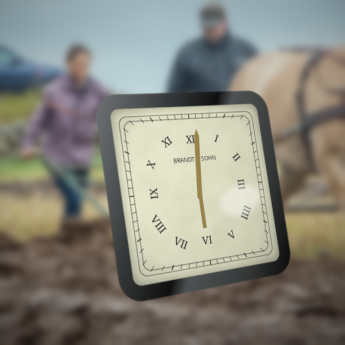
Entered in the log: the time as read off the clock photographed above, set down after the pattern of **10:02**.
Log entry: **6:01**
